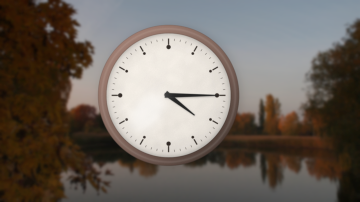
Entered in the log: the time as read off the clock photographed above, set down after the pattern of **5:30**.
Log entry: **4:15**
